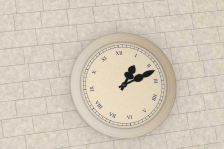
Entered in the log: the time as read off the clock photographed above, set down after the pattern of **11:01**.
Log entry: **1:12**
